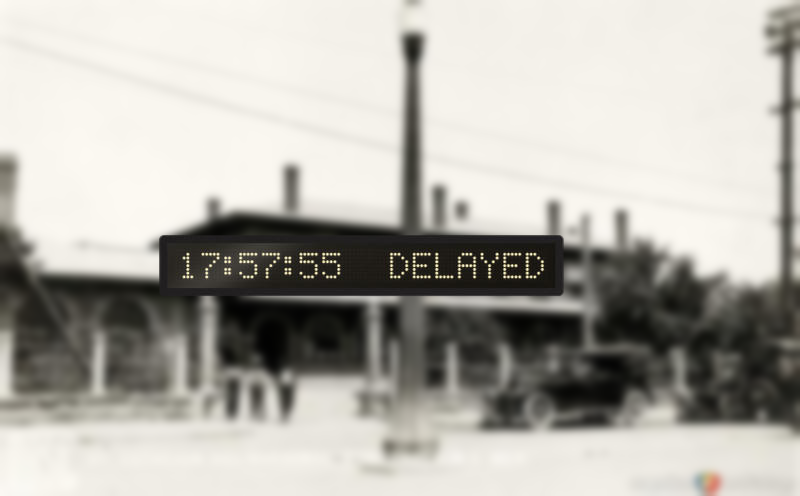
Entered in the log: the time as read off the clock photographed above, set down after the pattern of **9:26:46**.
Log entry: **17:57:55**
